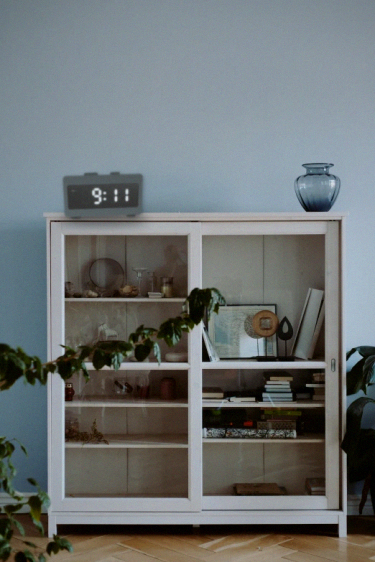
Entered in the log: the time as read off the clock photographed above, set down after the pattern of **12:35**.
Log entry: **9:11**
